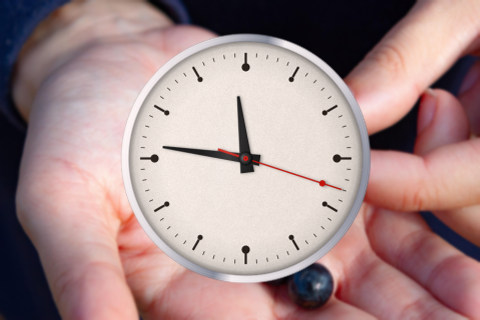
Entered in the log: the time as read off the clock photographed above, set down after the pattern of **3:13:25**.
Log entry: **11:46:18**
